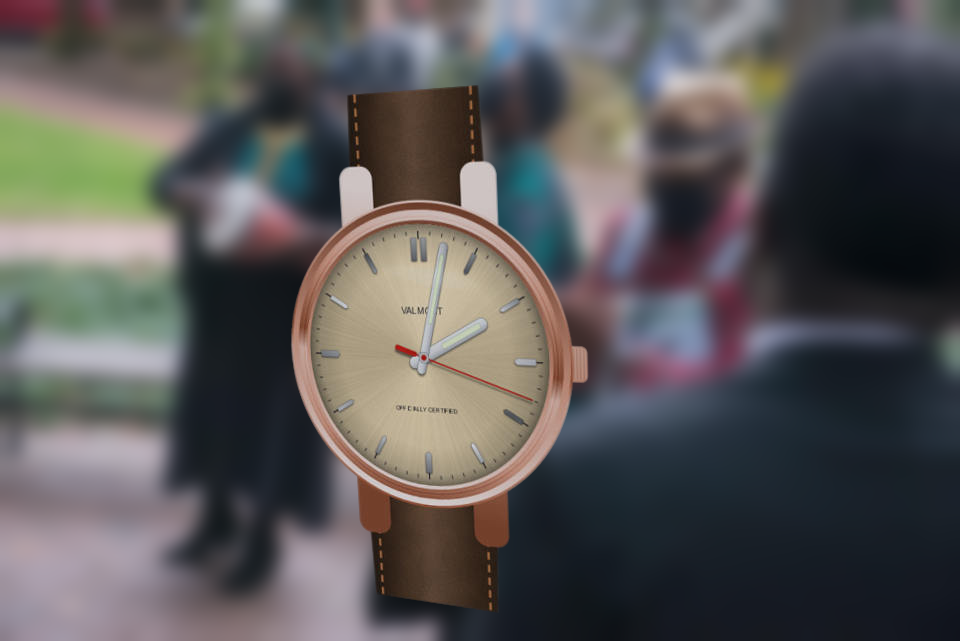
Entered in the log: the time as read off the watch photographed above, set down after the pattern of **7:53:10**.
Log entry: **2:02:18**
